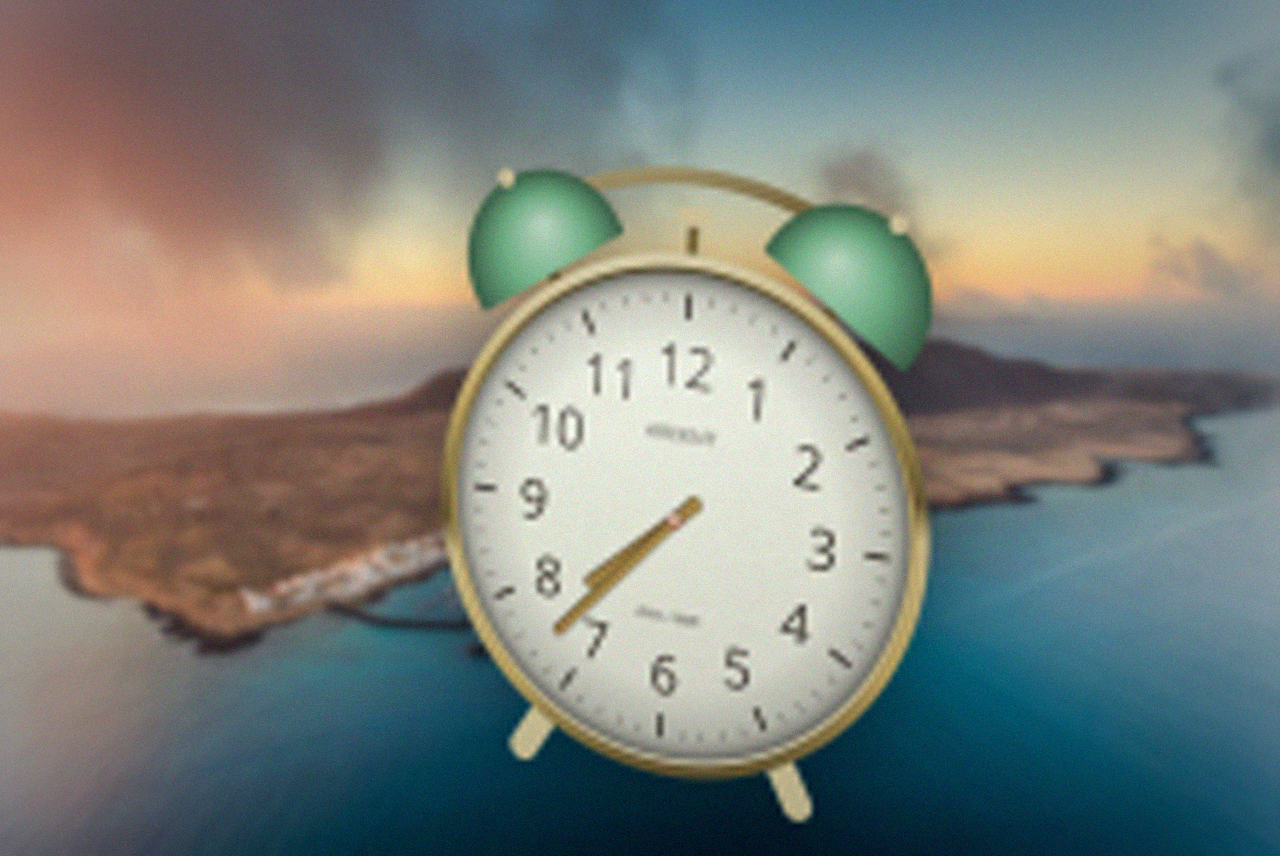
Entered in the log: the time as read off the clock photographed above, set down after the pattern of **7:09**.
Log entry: **7:37**
